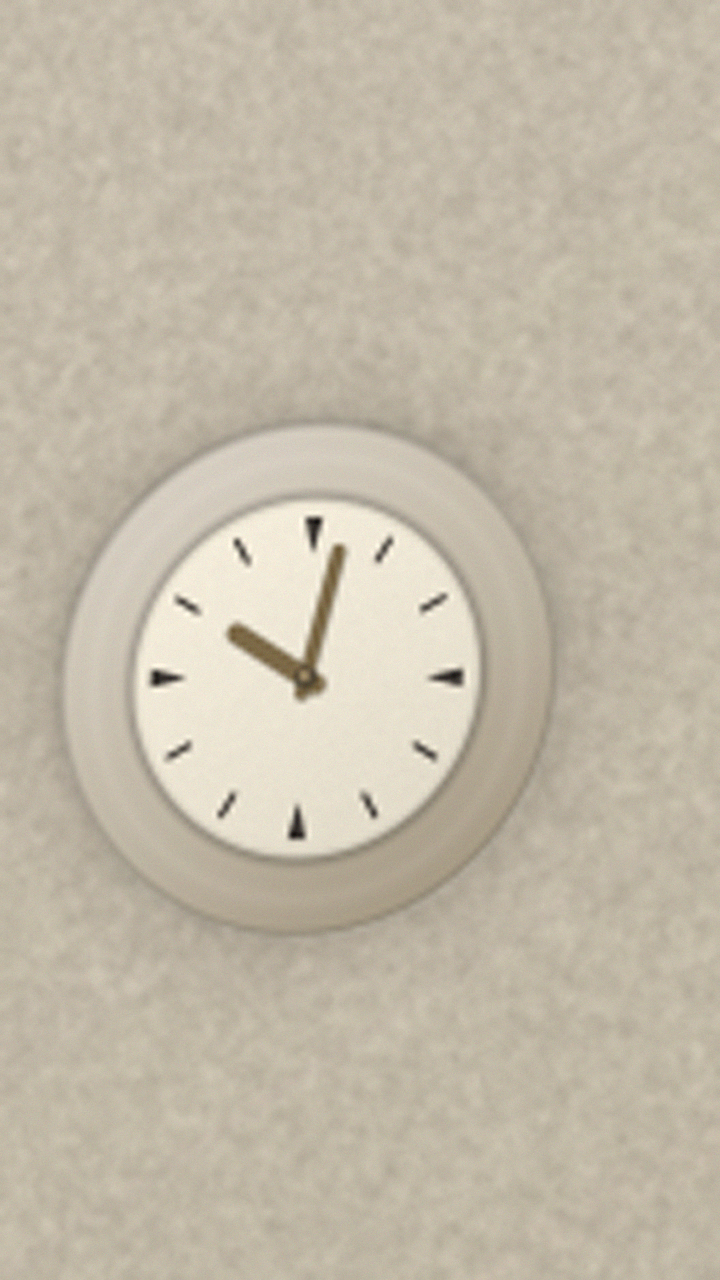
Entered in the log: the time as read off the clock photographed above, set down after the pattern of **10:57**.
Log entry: **10:02**
